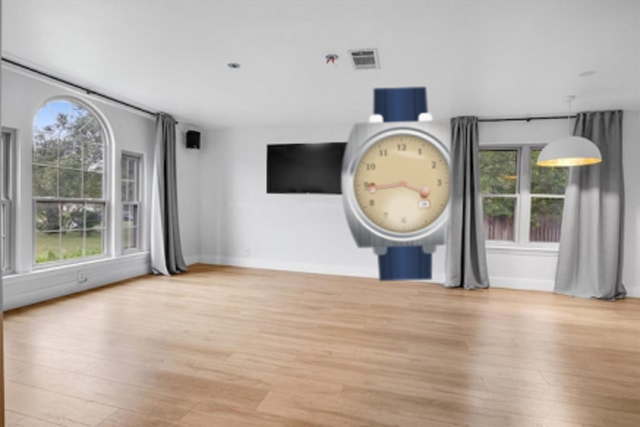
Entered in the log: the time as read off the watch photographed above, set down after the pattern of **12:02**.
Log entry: **3:44**
